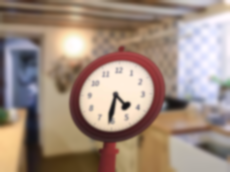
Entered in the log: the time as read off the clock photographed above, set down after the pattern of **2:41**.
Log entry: **4:31**
